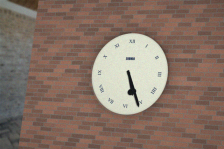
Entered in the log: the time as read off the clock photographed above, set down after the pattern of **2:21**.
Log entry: **5:26**
